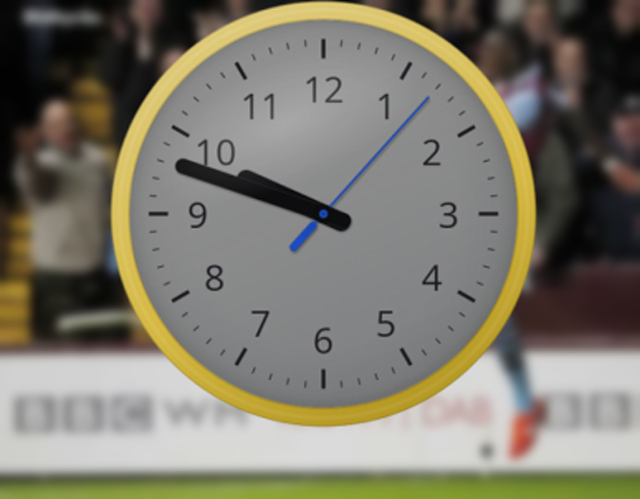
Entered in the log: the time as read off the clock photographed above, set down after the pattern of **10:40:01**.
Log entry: **9:48:07**
